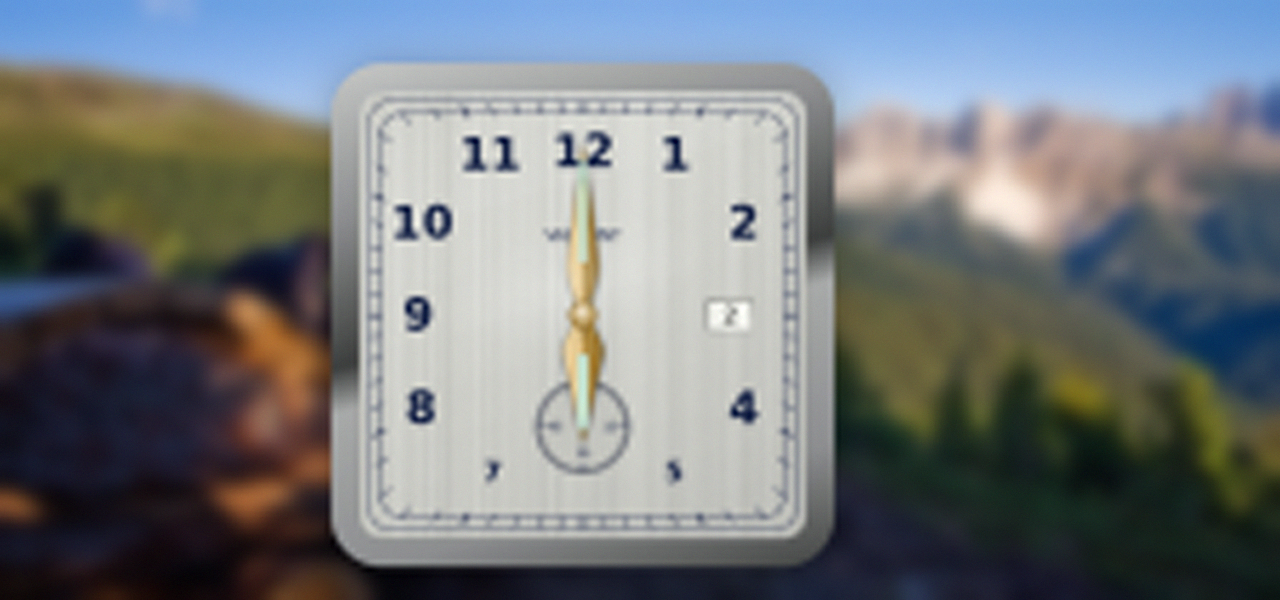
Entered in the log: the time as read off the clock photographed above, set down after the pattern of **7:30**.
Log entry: **6:00**
